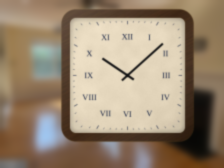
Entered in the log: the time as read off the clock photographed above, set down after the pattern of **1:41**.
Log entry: **10:08**
